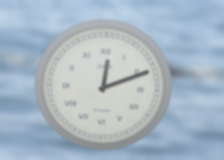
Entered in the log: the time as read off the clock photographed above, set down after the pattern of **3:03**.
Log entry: **12:11**
